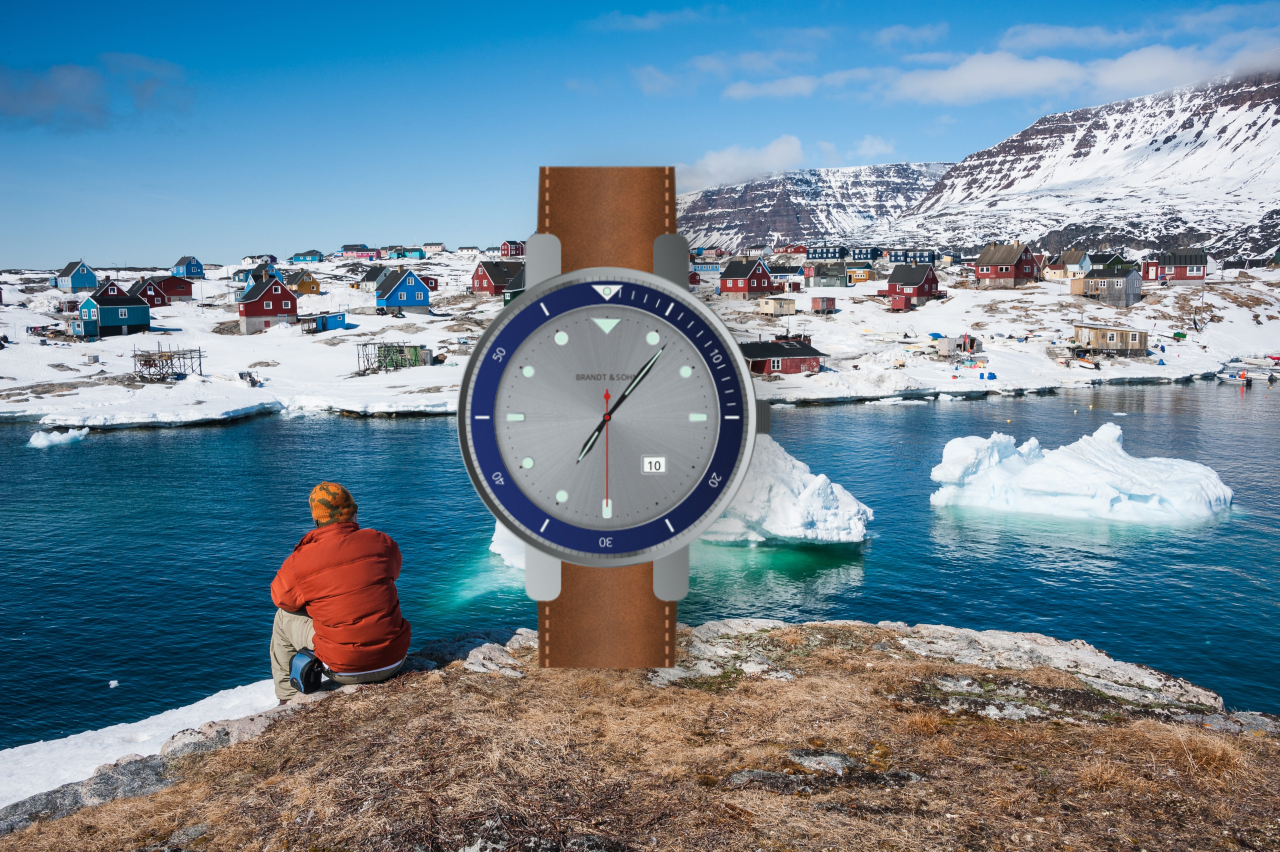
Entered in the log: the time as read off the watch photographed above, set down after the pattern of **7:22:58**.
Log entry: **7:06:30**
